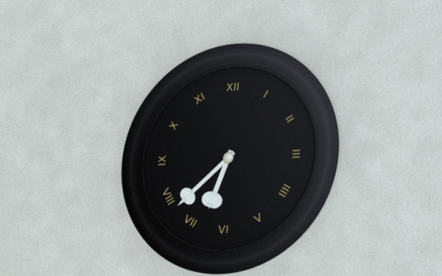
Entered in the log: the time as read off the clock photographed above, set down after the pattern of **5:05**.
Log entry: **6:38**
